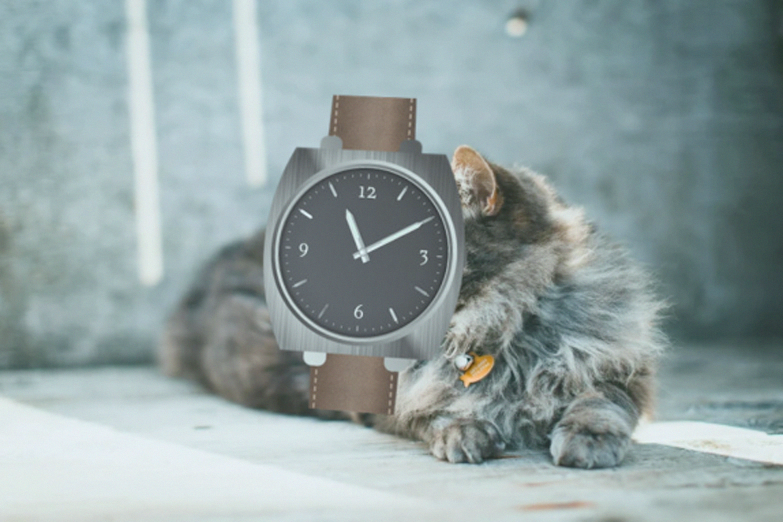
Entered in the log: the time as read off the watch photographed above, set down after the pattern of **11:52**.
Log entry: **11:10**
